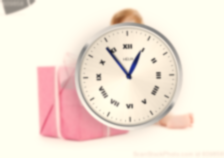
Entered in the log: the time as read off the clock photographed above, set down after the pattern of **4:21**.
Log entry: **12:54**
